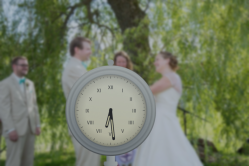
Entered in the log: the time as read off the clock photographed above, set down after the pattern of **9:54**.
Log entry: **6:29**
